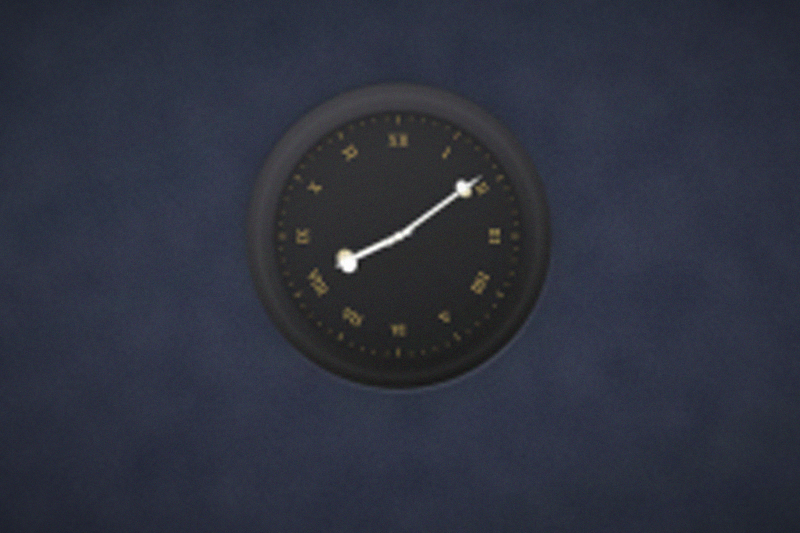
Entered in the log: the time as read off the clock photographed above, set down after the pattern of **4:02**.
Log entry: **8:09**
